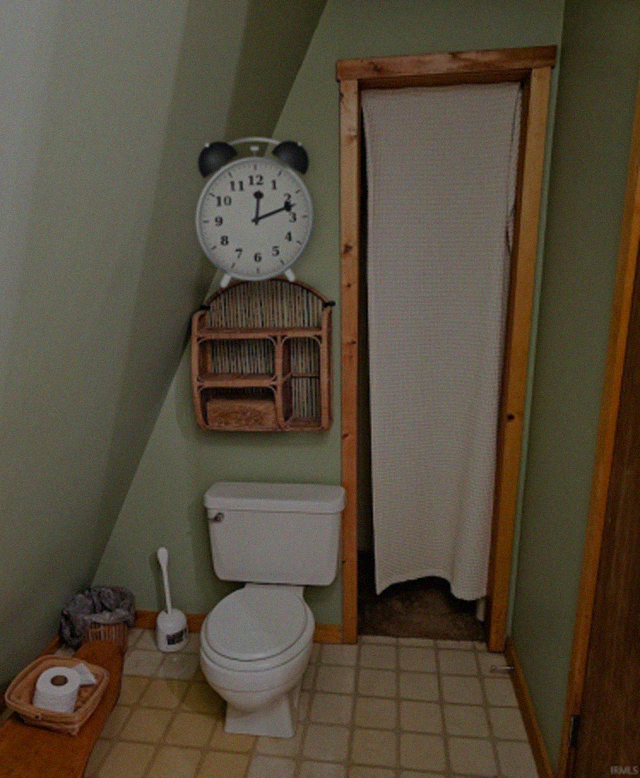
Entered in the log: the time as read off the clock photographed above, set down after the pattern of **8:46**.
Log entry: **12:12**
